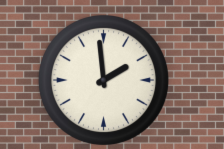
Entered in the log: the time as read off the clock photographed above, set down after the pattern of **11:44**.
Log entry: **1:59**
